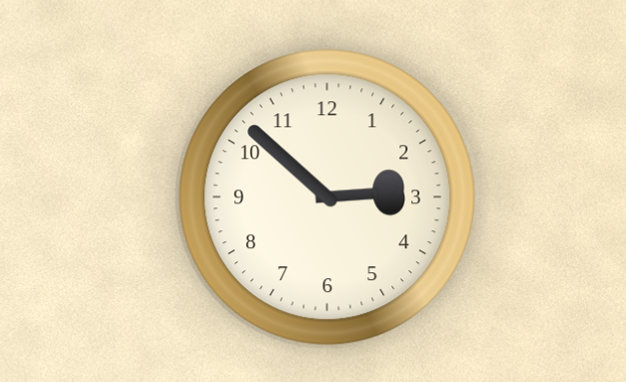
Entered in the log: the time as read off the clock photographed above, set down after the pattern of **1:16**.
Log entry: **2:52**
